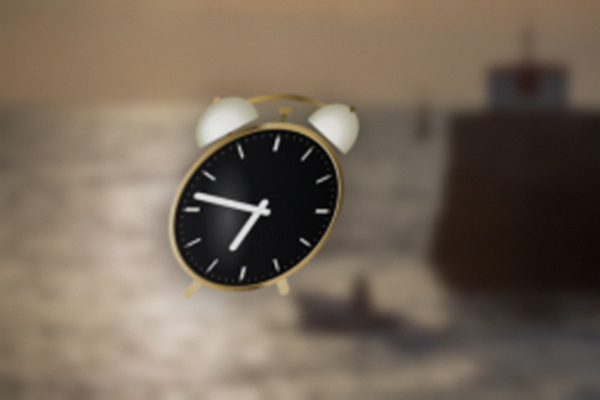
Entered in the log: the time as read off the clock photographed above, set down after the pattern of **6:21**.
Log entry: **6:47**
